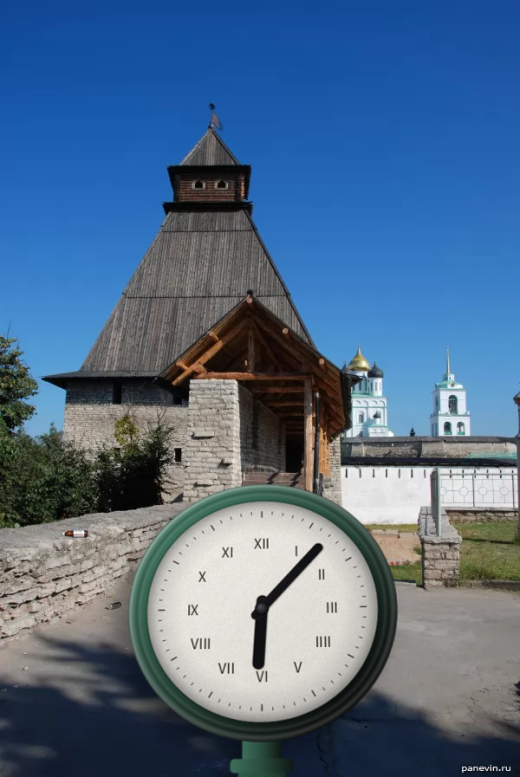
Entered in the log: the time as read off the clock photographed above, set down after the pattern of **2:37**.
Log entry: **6:07**
